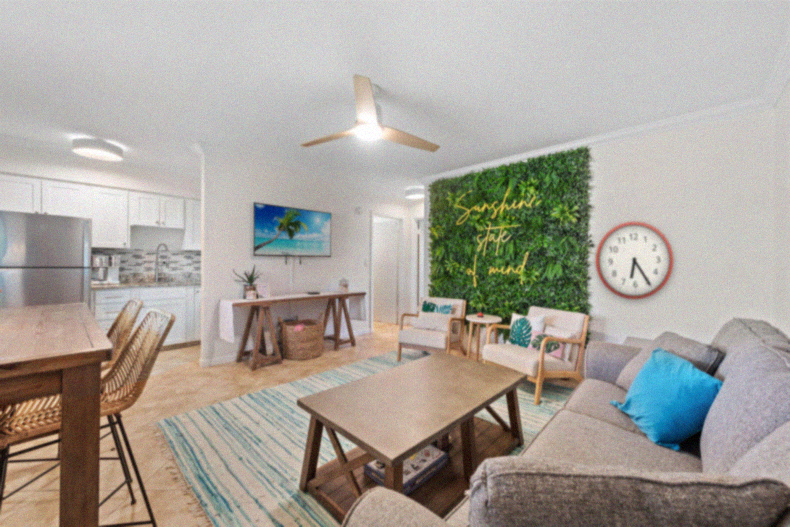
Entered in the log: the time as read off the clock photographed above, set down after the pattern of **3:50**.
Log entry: **6:25**
